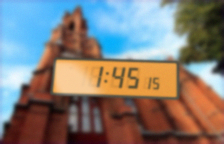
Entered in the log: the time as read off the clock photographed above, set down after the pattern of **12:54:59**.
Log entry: **1:45:15**
